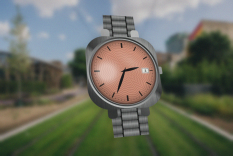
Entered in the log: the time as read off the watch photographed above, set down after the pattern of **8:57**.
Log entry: **2:34**
